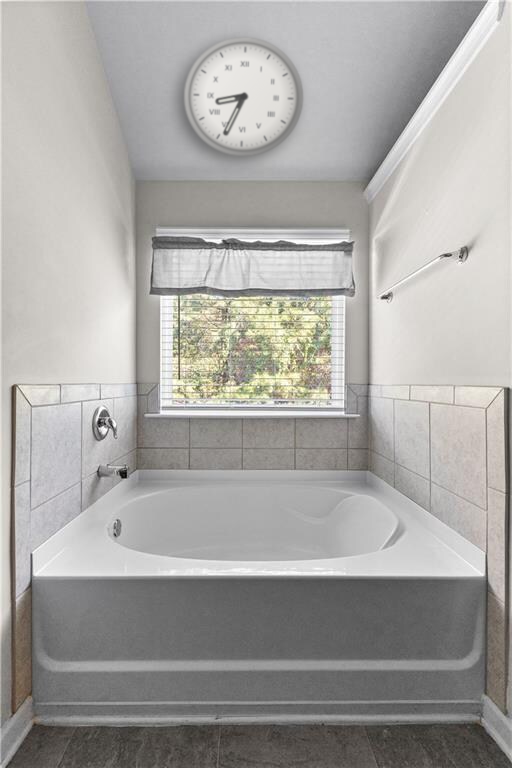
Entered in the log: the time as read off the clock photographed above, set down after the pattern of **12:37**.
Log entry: **8:34**
